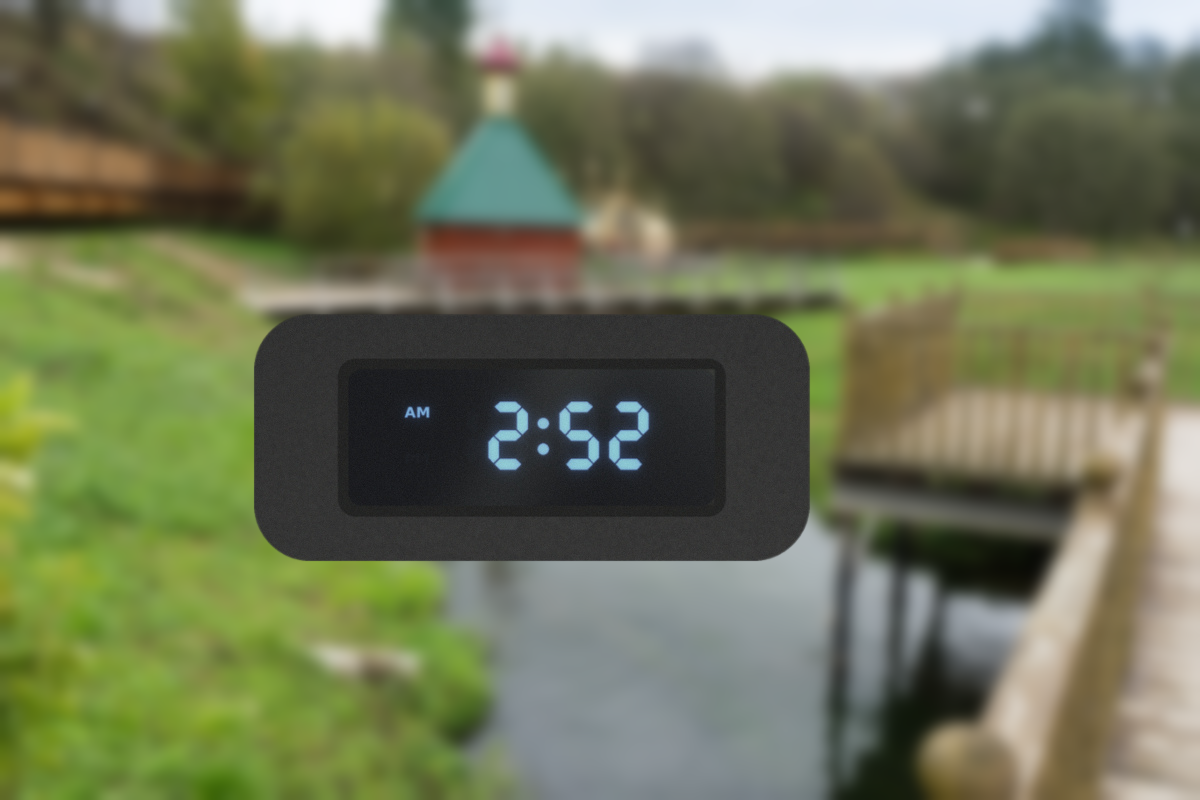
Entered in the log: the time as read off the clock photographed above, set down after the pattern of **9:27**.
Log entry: **2:52**
